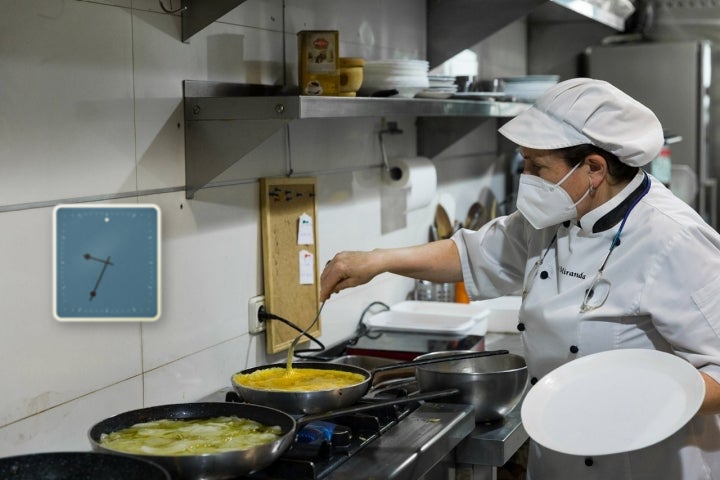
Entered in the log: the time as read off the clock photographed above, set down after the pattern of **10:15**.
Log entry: **9:34**
